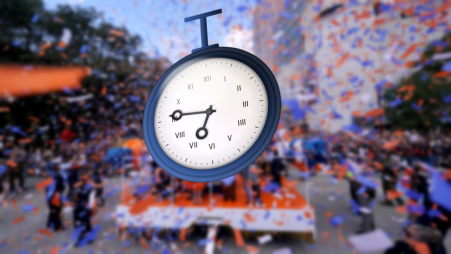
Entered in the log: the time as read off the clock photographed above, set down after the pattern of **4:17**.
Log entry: **6:46**
